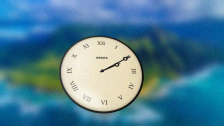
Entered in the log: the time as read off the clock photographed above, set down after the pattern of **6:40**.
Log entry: **2:10**
